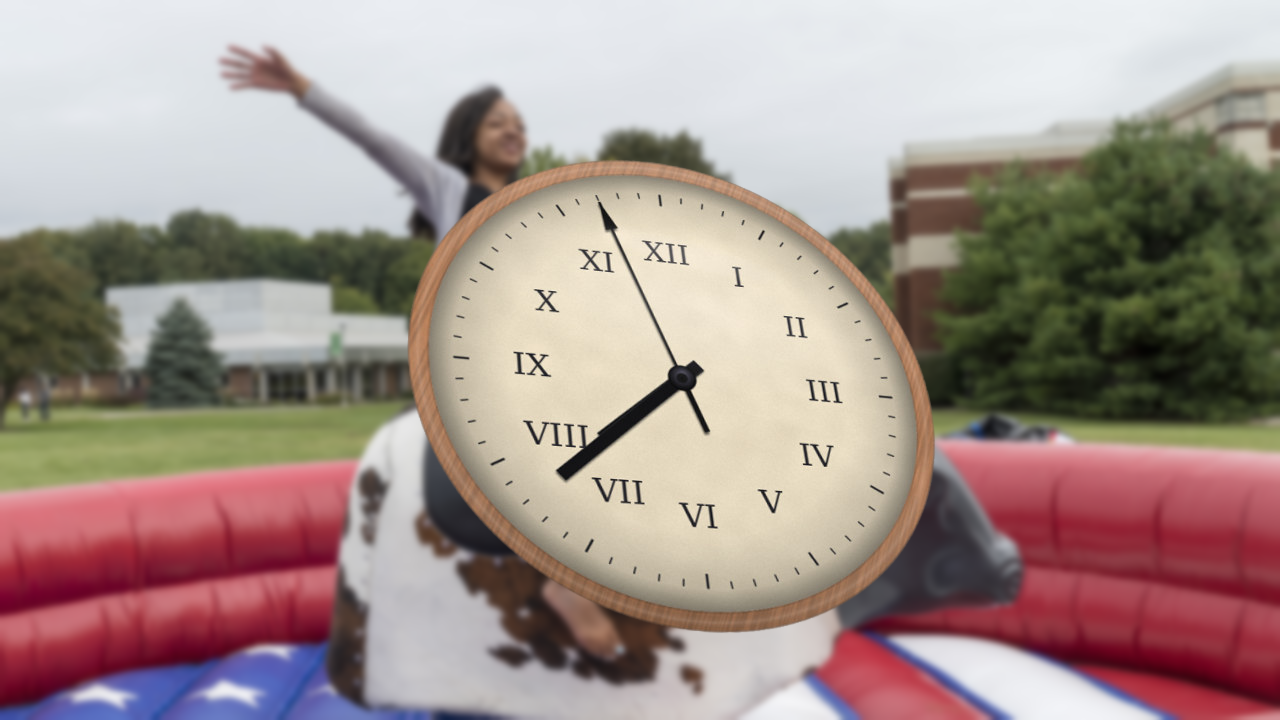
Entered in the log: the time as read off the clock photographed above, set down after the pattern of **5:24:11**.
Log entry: **7:37:57**
